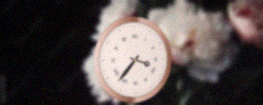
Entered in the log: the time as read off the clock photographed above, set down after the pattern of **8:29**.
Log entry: **3:37**
